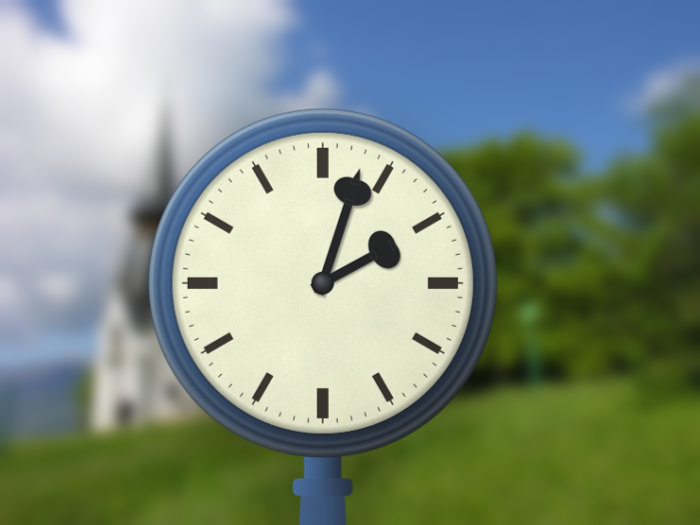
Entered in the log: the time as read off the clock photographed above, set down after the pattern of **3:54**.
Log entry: **2:03**
